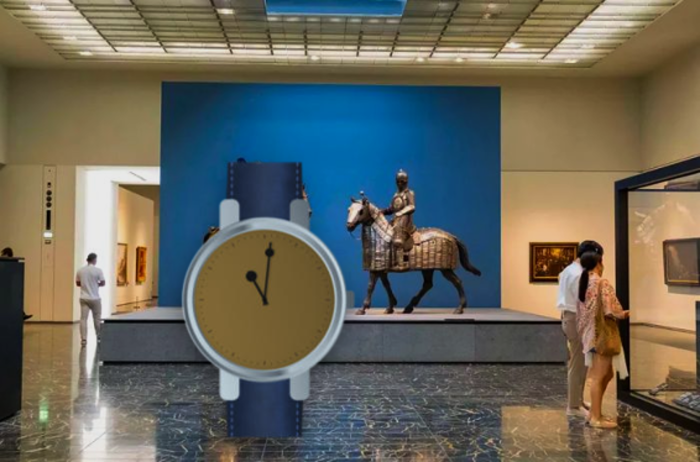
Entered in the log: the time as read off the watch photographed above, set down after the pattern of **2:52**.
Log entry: **11:01**
